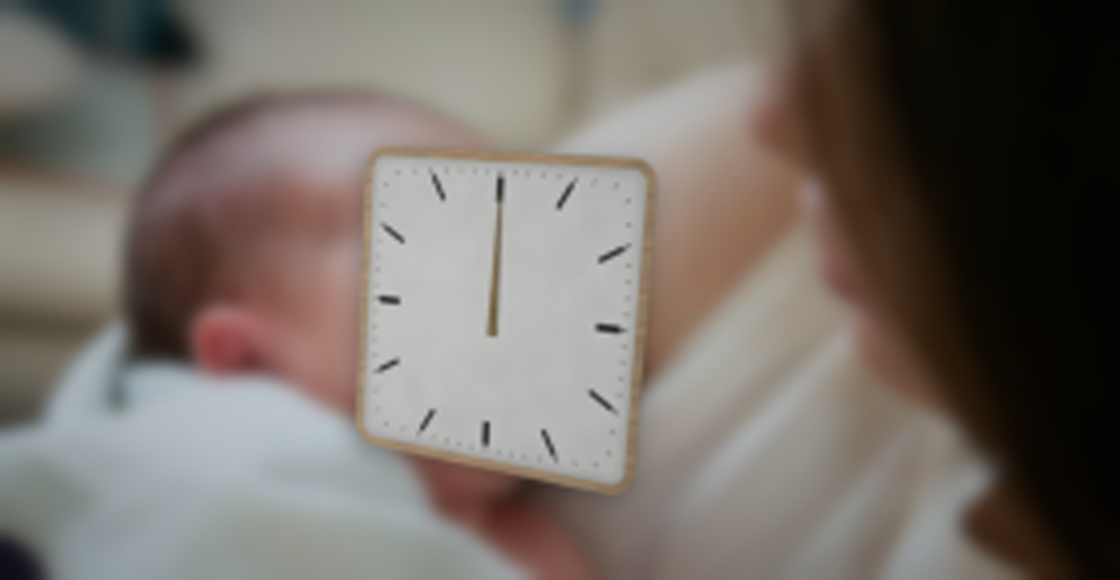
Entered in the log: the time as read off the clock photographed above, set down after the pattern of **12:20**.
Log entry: **12:00**
